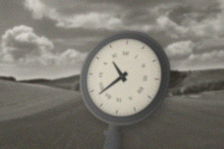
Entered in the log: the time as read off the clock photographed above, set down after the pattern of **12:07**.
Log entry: **10:38**
